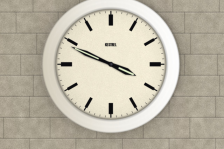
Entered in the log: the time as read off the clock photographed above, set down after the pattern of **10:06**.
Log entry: **3:49**
